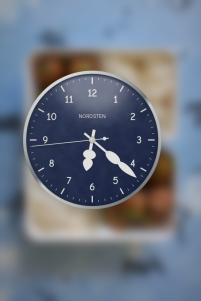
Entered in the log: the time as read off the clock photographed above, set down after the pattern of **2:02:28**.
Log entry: **6:21:44**
